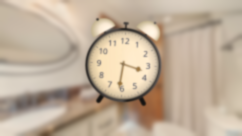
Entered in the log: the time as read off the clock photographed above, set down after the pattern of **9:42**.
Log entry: **3:31**
